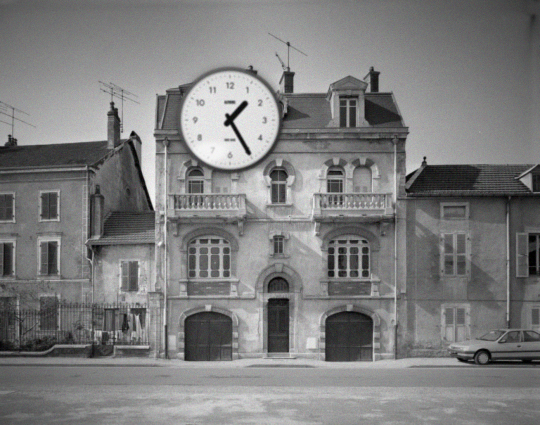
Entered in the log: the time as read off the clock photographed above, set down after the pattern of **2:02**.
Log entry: **1:25**
